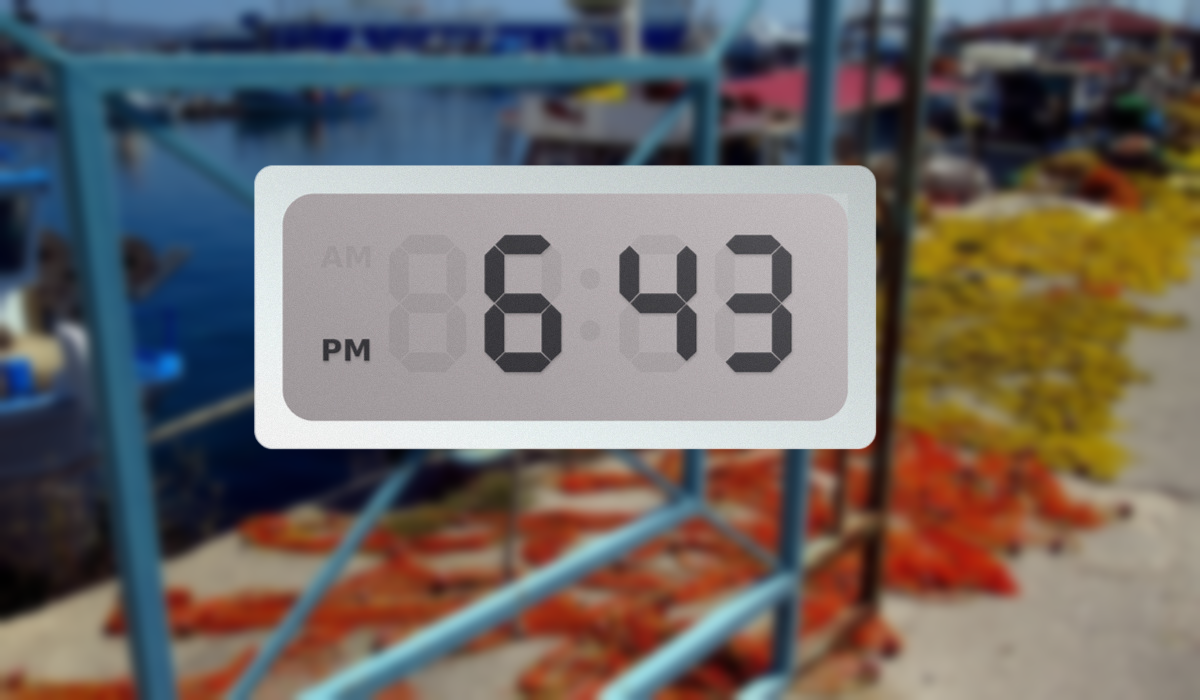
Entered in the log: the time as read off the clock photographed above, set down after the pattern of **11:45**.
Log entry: **6:43**
